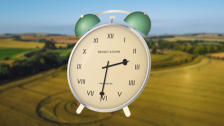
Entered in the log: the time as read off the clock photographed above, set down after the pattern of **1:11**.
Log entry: **2:31**
